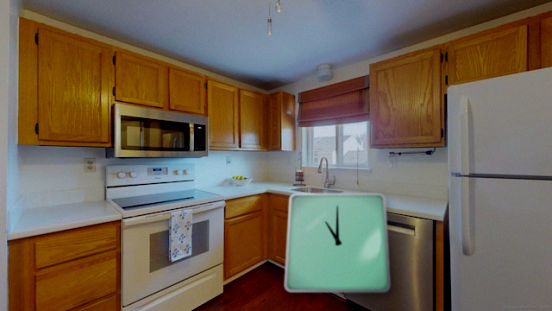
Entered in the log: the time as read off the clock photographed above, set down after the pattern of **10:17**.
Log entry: **11:00**
